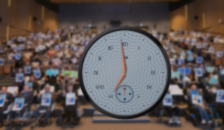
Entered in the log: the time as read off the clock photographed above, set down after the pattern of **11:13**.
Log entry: **6:59**
